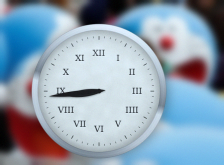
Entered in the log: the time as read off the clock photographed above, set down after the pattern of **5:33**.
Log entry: **8:44**
